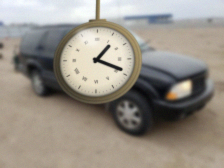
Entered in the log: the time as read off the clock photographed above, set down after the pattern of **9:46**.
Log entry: **1:19**
